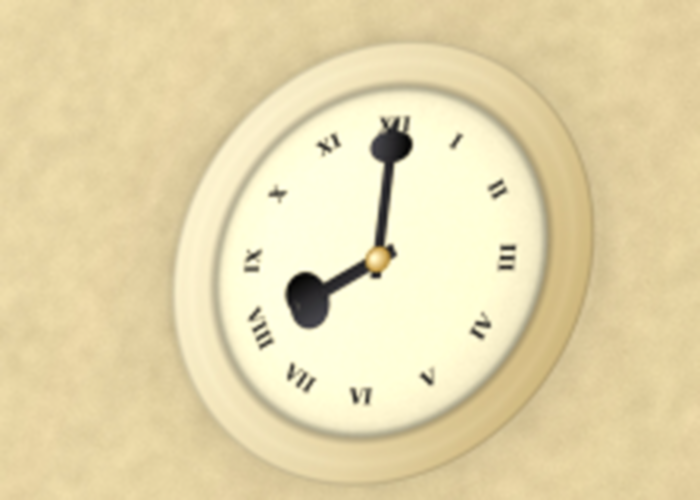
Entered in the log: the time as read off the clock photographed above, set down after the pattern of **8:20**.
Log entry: **8:00**
